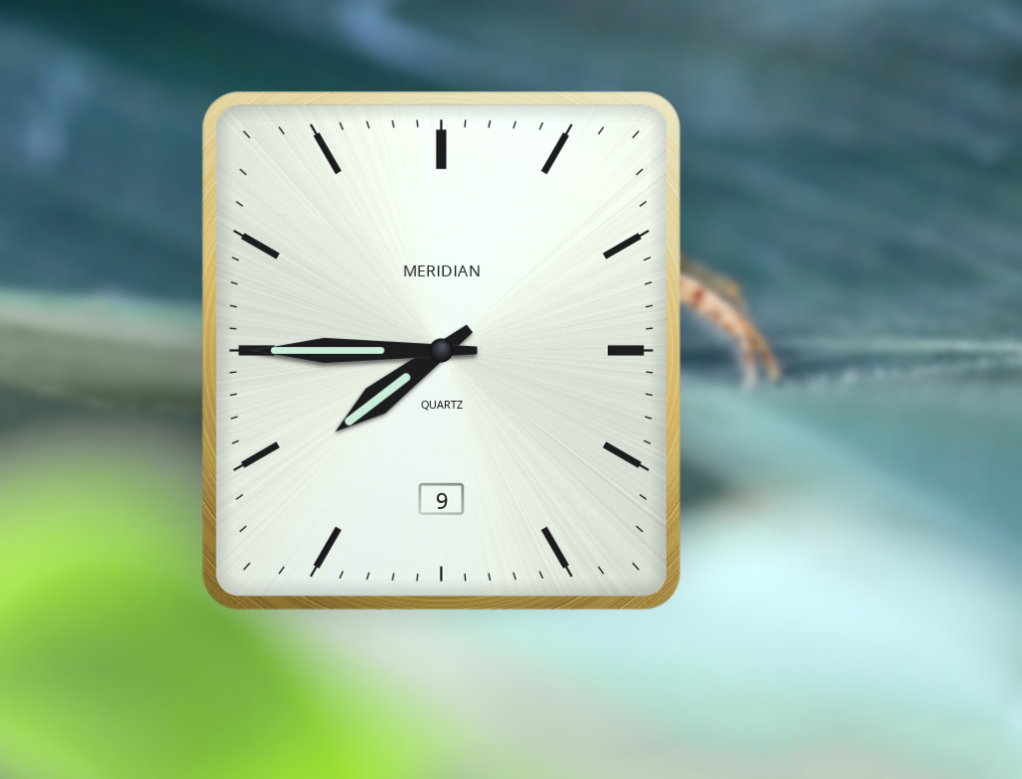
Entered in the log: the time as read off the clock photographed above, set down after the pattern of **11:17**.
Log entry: **7:45**
